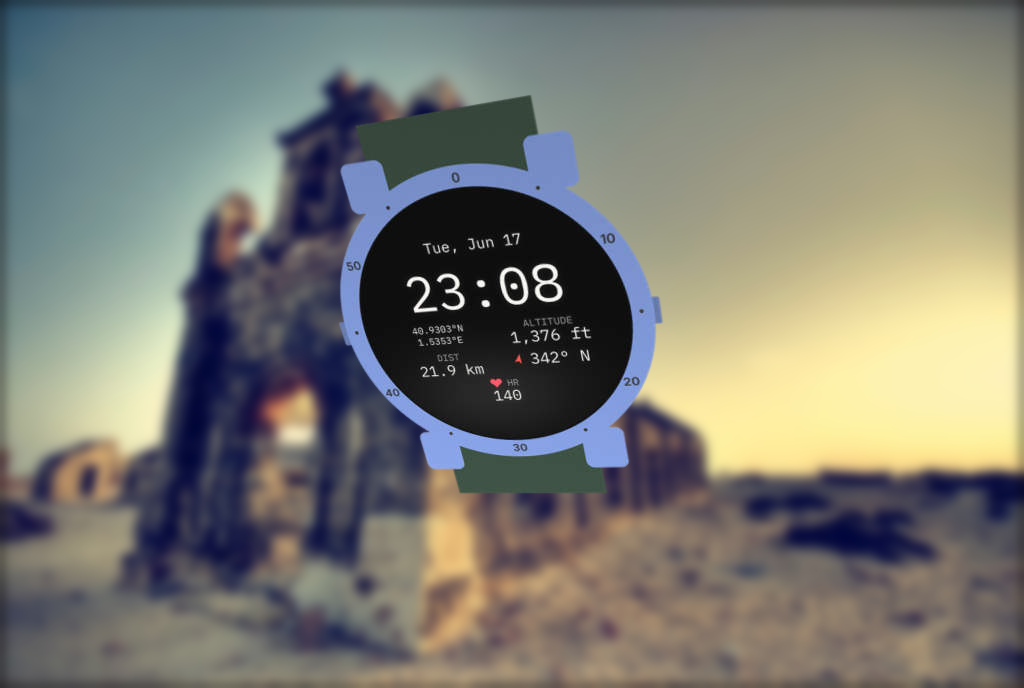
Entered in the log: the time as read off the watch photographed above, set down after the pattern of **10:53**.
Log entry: **23:08**
